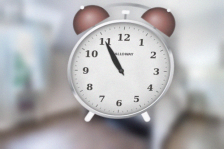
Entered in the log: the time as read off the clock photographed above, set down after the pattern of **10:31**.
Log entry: **10:55**
